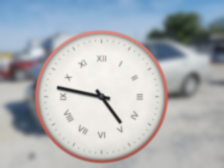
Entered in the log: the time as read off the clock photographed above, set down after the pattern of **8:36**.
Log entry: **4:47**
